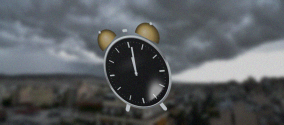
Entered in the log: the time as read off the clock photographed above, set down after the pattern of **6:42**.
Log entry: **12:01**
